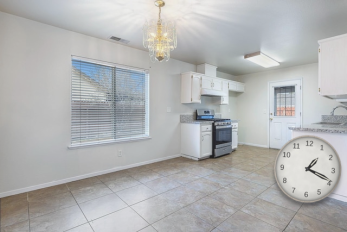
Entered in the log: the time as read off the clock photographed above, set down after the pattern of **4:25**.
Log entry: **1:19**
